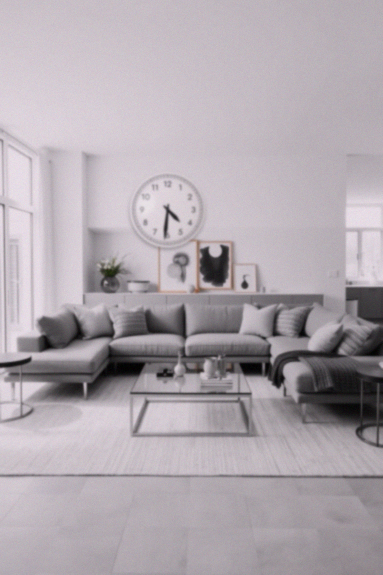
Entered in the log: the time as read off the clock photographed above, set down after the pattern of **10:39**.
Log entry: **4:31**
